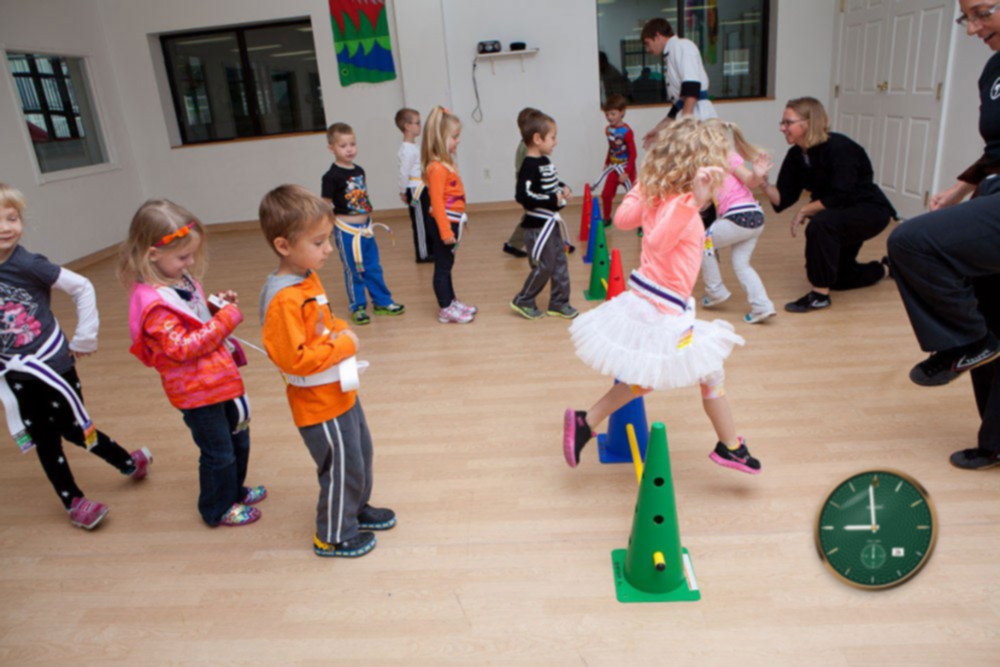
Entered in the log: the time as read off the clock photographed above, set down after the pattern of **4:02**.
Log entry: **8:59**
